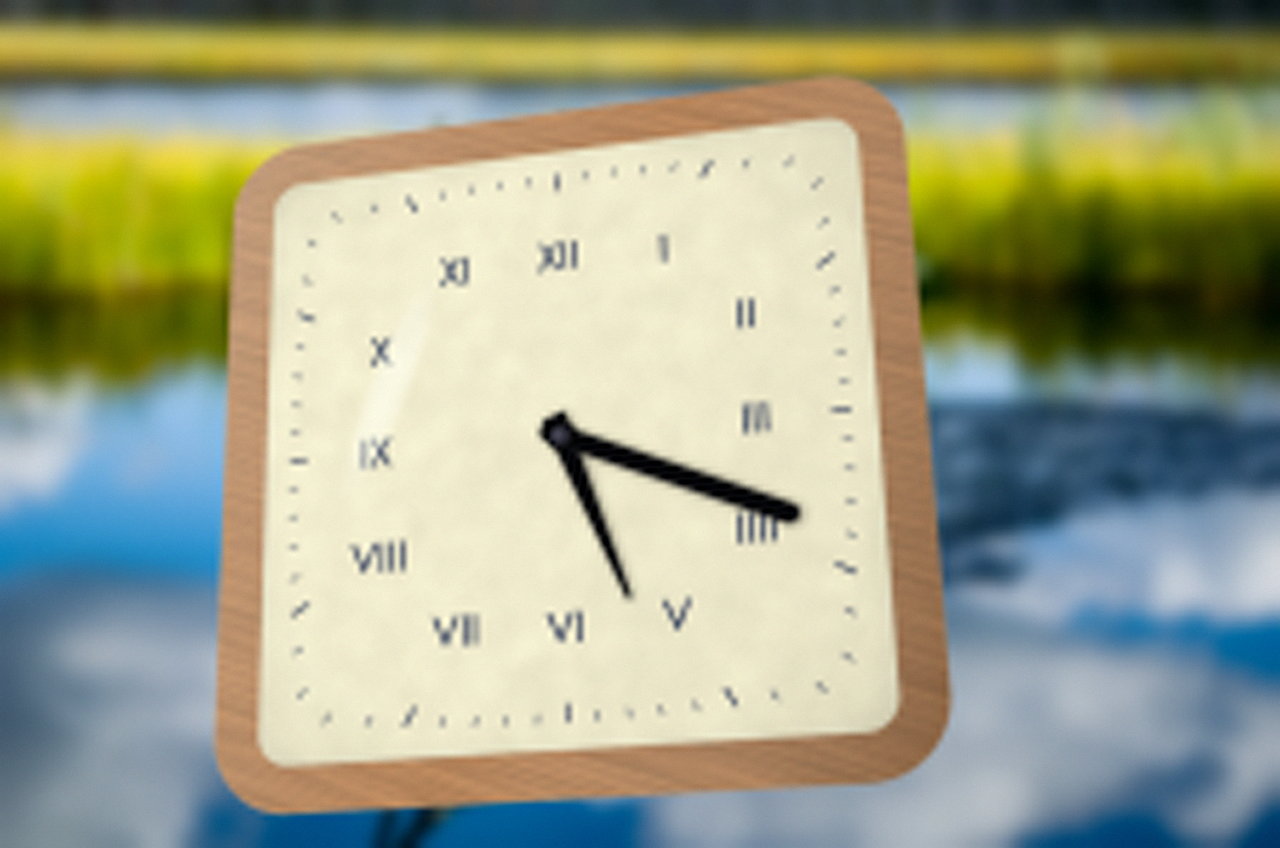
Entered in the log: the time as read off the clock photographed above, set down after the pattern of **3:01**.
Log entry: **5:19**
